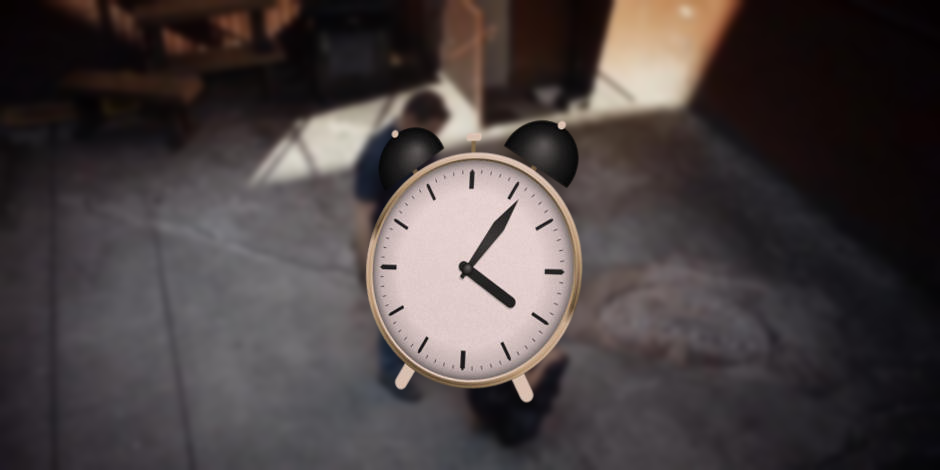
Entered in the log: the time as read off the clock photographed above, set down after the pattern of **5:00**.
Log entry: **4:06**
